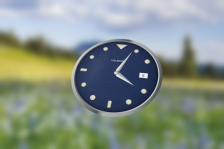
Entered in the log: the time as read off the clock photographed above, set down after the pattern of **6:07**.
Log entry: **4:04**
